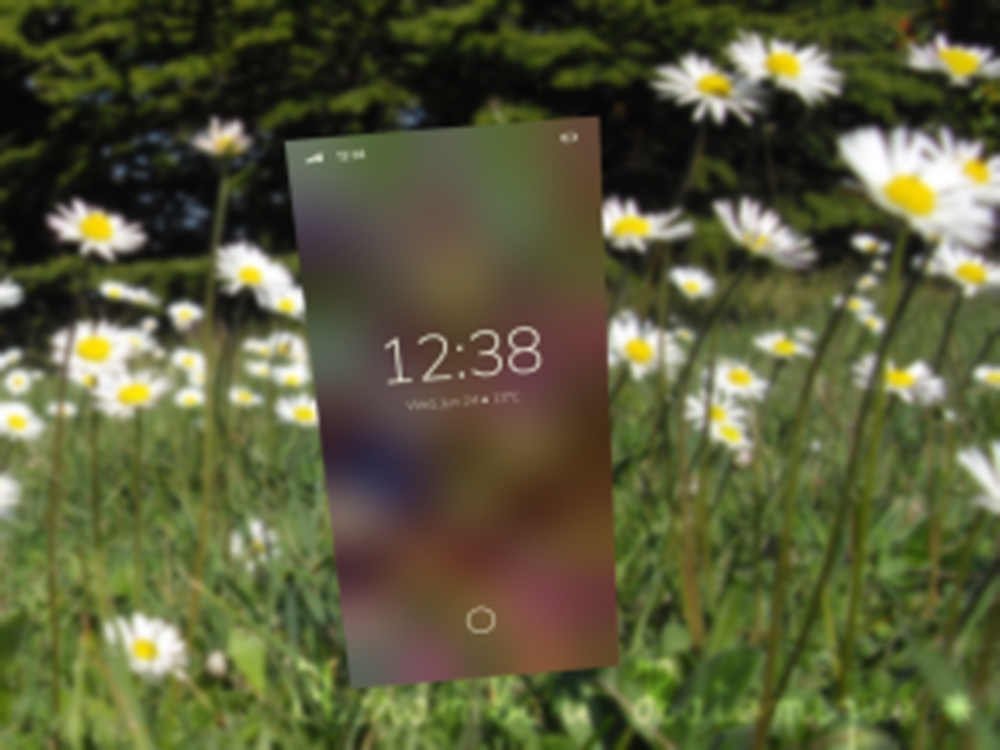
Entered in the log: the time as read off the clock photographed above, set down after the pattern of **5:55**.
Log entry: **12:38**
